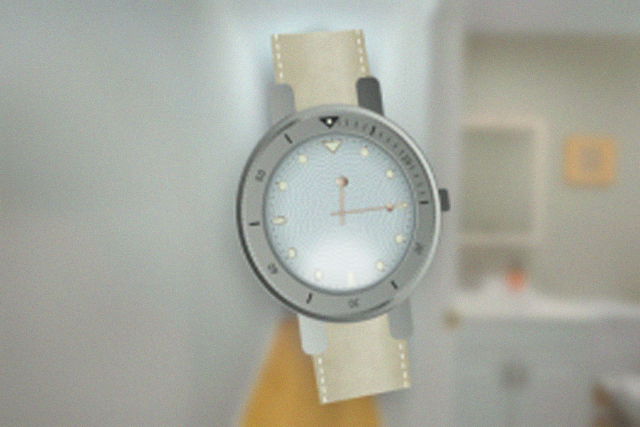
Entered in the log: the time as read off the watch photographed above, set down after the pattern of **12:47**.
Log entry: **12:15**
